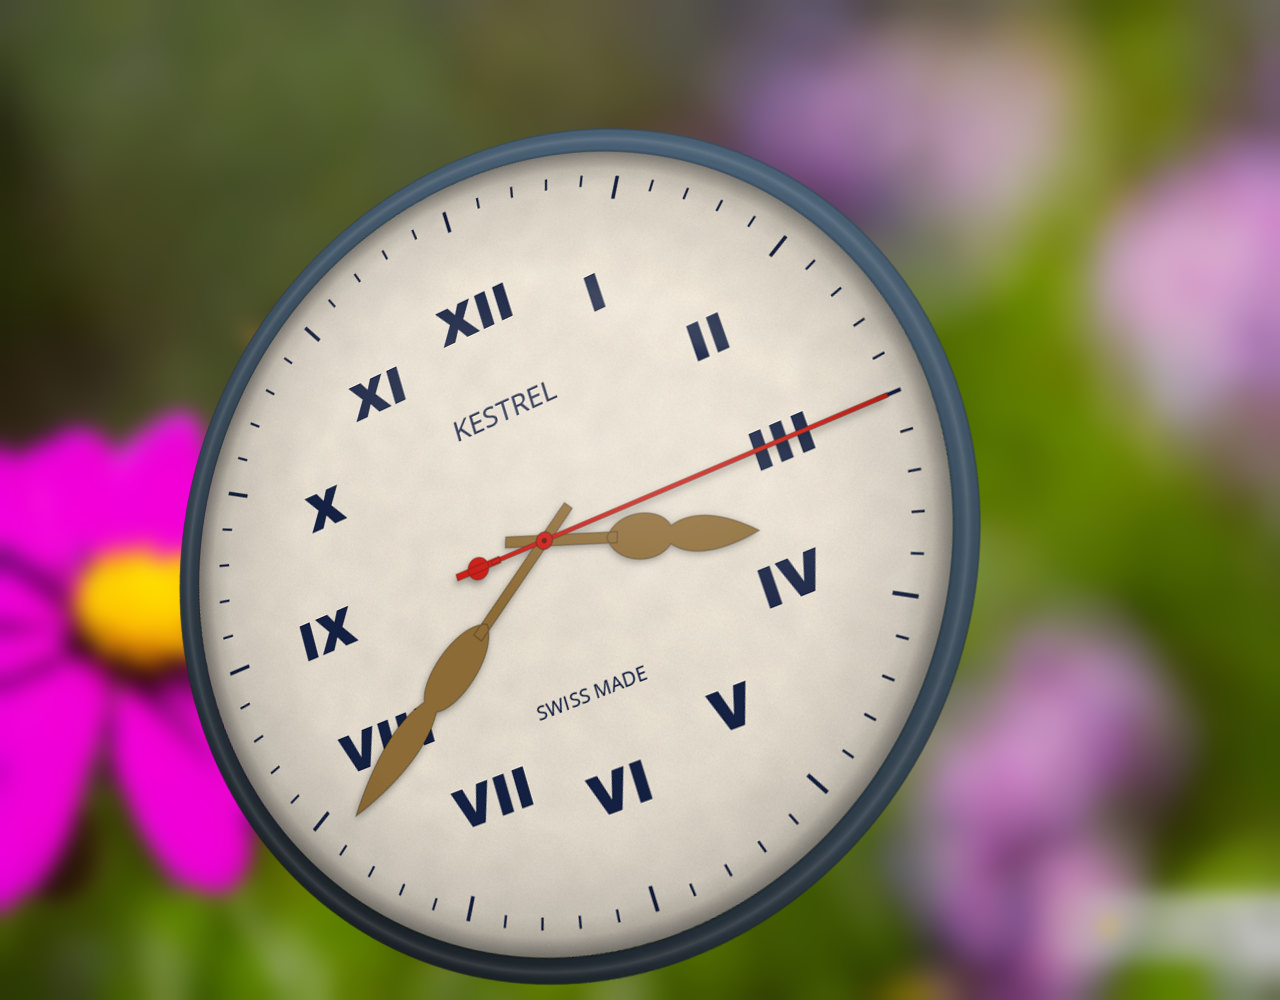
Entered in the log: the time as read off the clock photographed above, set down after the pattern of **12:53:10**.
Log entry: **3:39:15**
